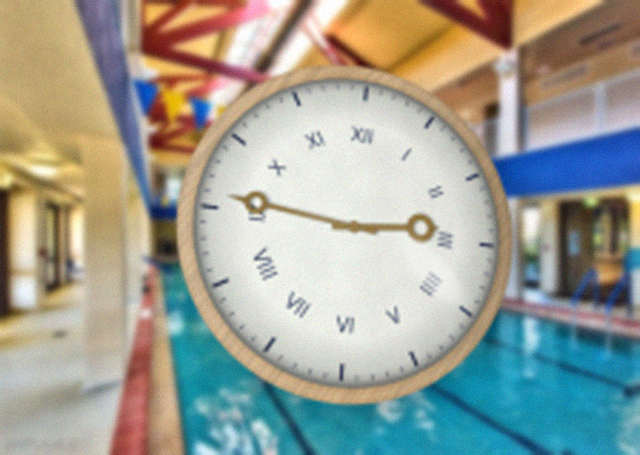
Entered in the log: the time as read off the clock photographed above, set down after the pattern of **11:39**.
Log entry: **2:46**
